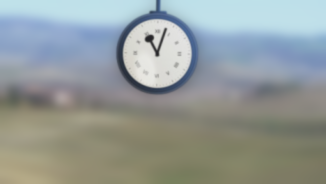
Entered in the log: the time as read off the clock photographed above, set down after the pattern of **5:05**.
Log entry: **11:03**
